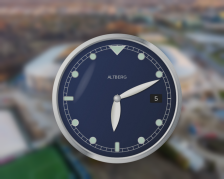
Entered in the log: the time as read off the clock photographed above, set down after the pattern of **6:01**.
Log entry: **6:11**
